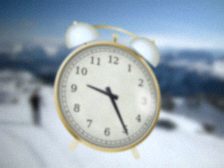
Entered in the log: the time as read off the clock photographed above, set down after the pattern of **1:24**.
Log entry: **9:25**
